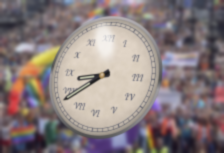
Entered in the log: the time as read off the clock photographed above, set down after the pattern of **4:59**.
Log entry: **8:39**
